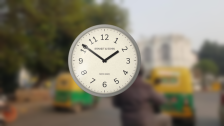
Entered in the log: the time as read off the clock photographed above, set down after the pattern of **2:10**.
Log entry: **1:51**
